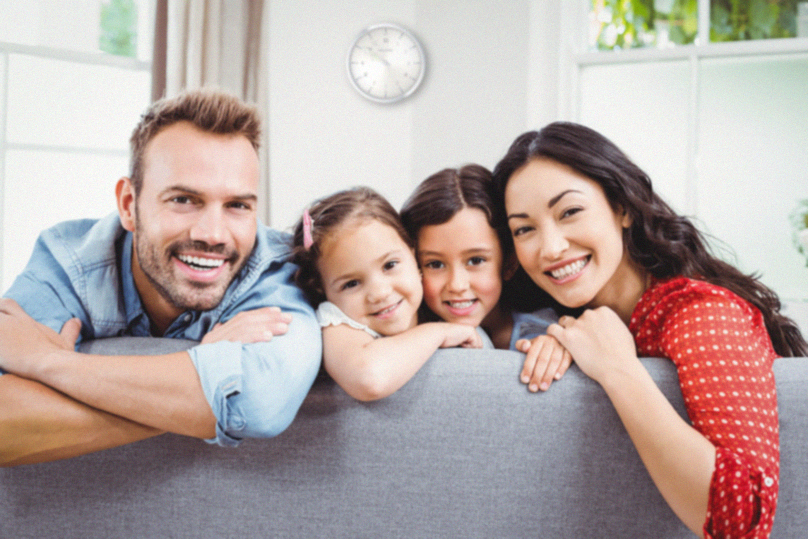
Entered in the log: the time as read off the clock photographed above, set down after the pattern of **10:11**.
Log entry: **9:51**
